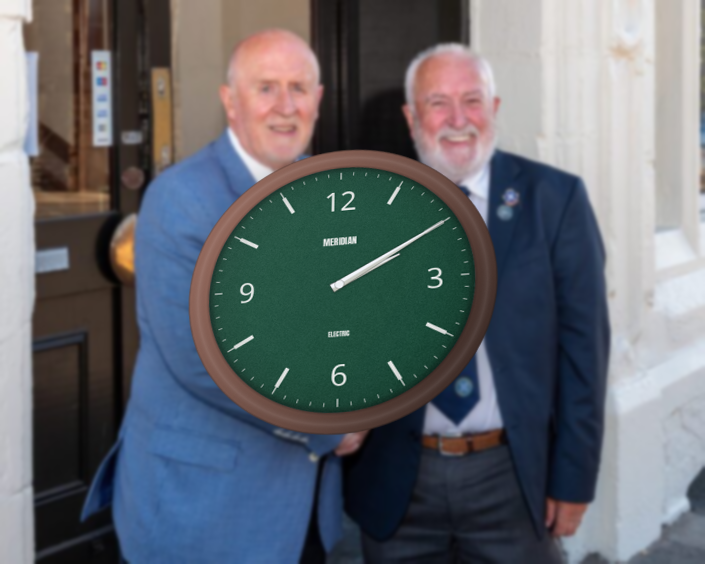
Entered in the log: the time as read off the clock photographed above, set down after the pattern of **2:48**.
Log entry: **2:10**
